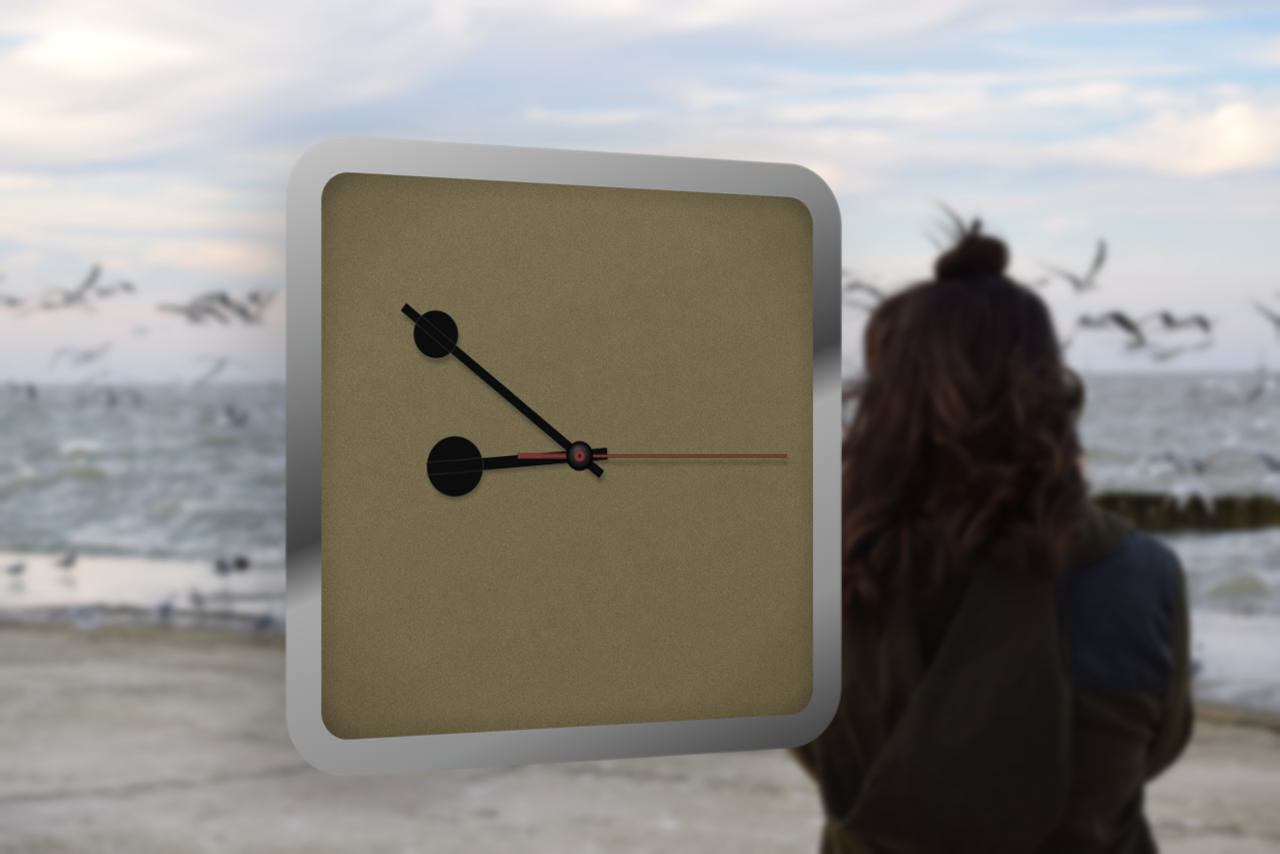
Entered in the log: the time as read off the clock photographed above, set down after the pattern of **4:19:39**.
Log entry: **8:51:15**
